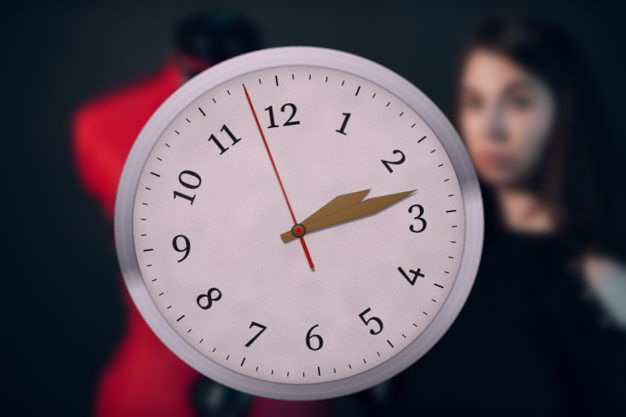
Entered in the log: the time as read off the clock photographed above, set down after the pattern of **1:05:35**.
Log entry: **2:12:58**
